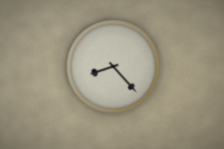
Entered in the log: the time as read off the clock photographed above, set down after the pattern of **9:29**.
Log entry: **8:23**
